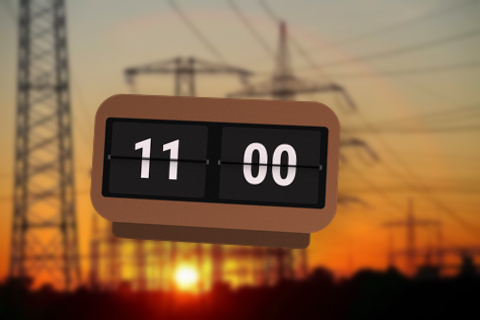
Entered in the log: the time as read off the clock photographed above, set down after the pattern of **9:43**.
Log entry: **11:00**
